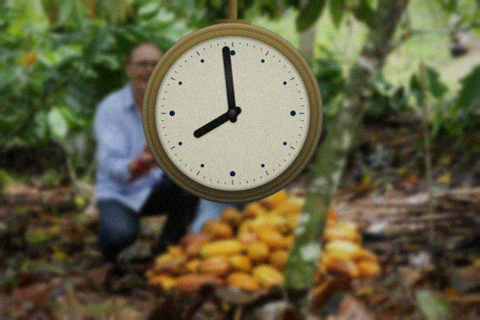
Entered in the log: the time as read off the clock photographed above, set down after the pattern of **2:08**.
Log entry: **7:59**
